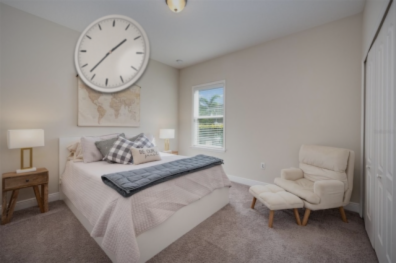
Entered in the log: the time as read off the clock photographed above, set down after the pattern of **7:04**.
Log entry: **1:37**
